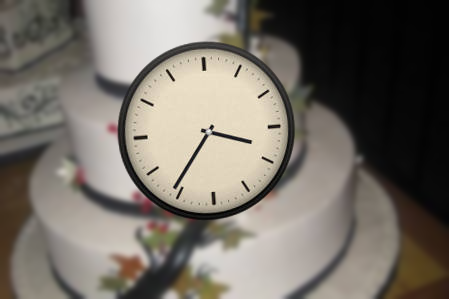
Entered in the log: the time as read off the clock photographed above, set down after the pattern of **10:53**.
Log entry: **3:36**
